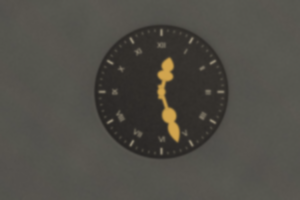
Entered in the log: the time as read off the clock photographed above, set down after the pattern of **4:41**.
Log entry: **12:27**
